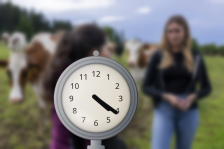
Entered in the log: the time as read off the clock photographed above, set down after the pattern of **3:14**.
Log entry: **4:21**
